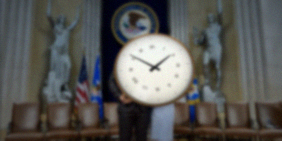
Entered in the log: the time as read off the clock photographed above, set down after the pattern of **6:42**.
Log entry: **1:51**
